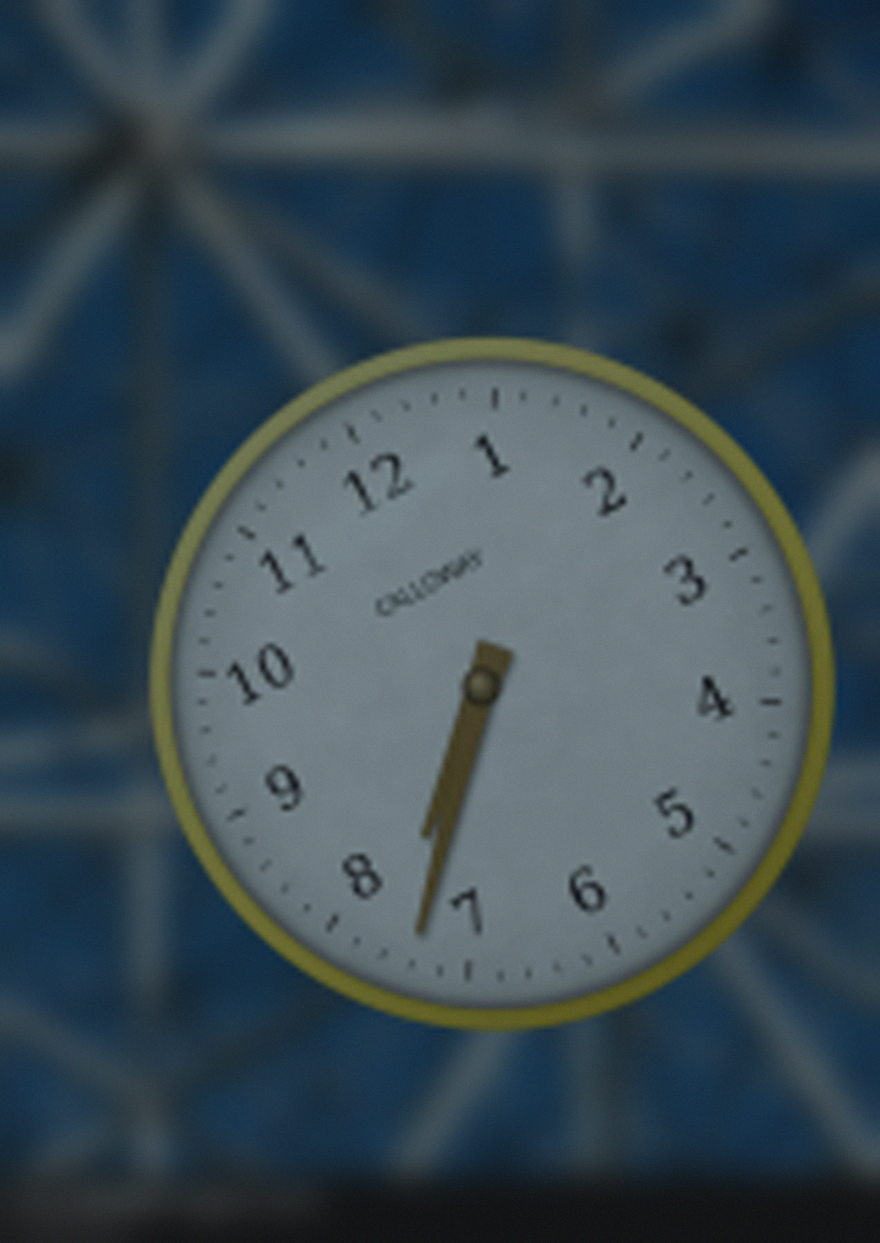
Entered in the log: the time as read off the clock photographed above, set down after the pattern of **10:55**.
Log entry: **7:37**
